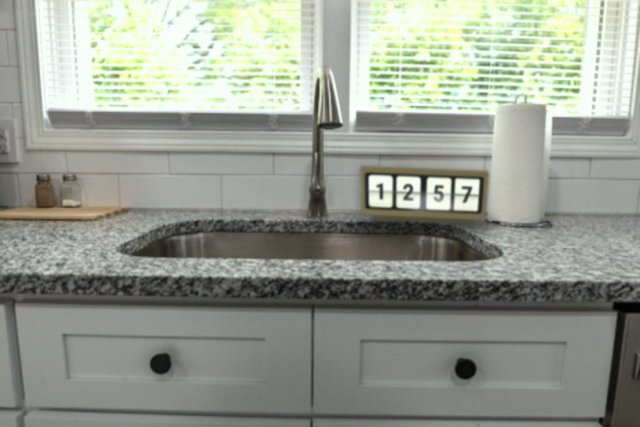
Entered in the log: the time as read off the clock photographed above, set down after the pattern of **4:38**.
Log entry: **12:57**
